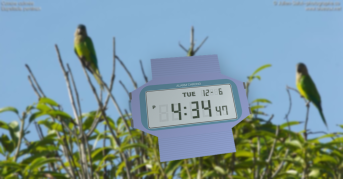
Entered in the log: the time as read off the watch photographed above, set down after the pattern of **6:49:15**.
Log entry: **4:34:47**
